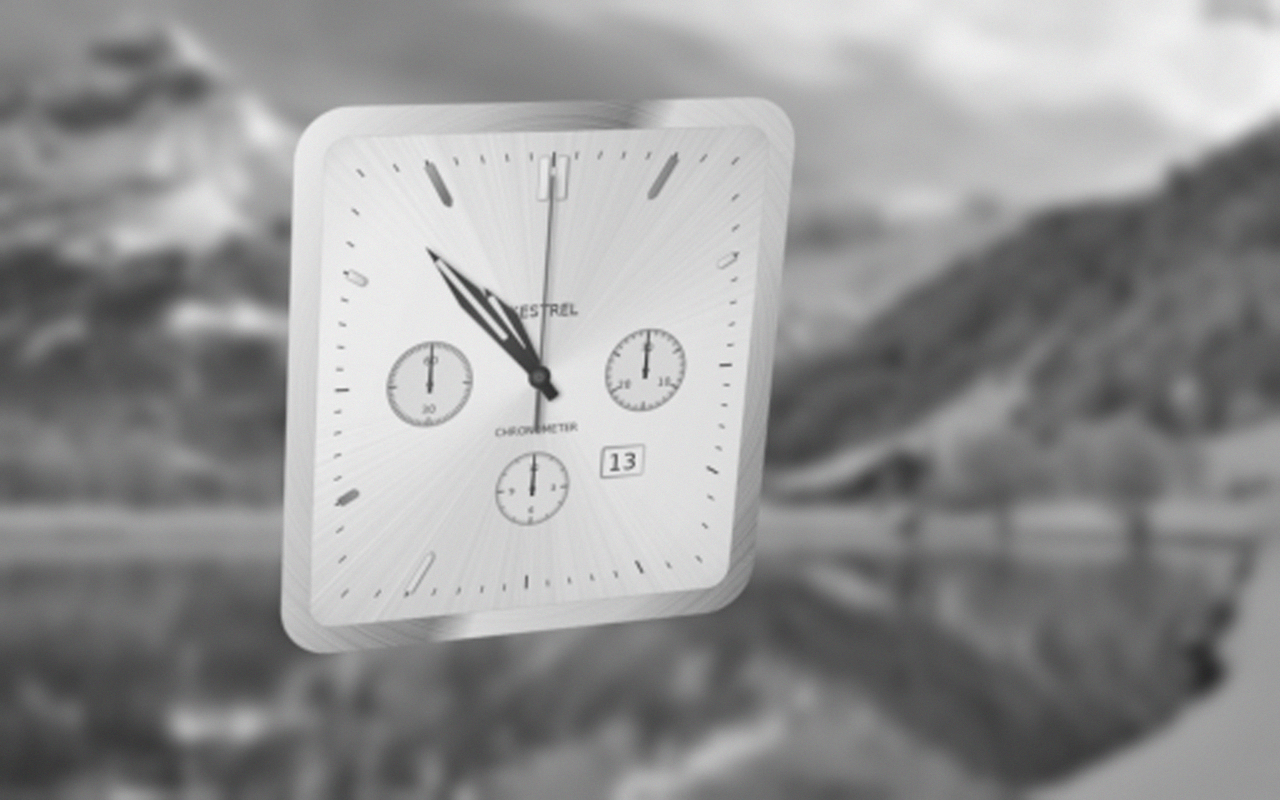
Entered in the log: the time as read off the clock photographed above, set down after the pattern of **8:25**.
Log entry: **10:53**
